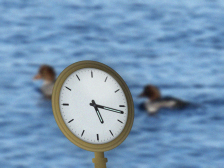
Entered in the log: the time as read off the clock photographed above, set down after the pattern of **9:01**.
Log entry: **5:17**
